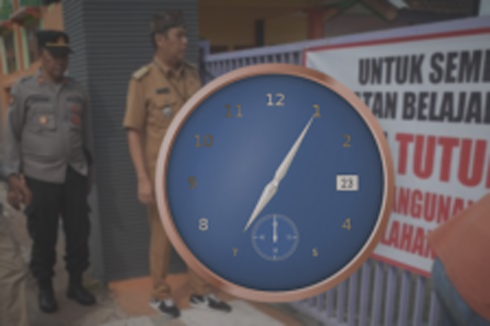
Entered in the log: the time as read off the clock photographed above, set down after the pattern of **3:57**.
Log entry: **7:05**
